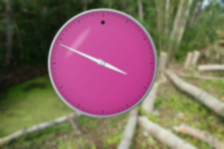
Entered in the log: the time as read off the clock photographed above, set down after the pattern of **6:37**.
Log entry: **3:49**
